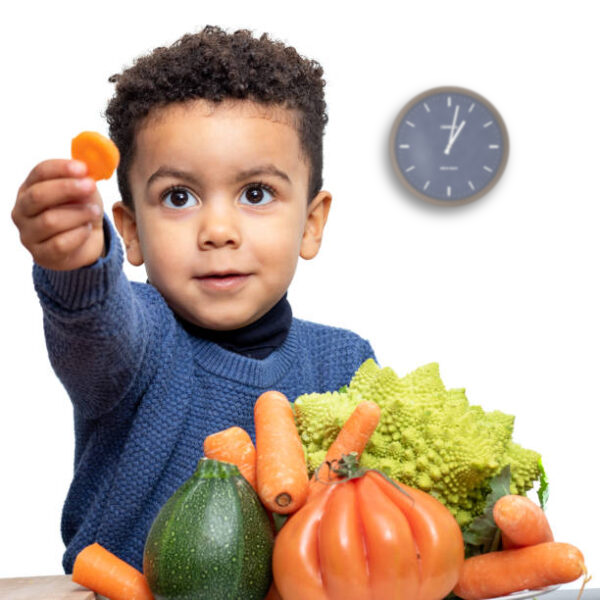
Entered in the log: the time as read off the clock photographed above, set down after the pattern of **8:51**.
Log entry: **1:02**
